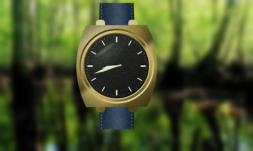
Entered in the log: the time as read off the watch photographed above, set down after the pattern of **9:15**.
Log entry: **8:42**
